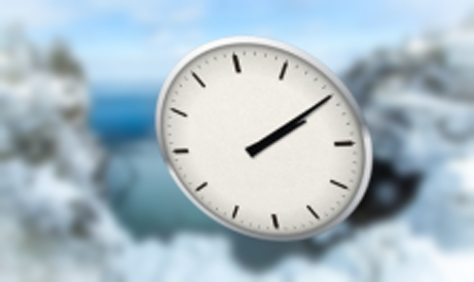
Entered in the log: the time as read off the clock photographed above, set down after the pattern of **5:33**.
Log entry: **2:10**
